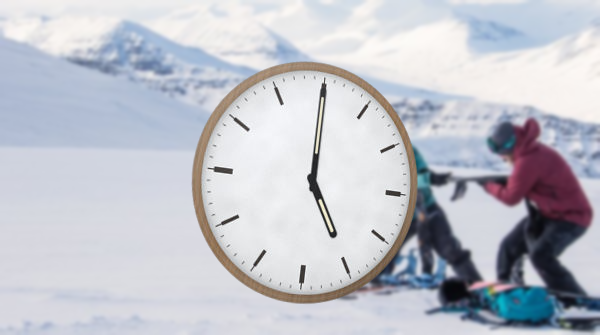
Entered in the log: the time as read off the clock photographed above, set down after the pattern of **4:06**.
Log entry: **5:00**
